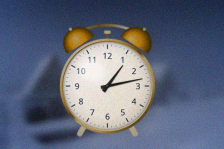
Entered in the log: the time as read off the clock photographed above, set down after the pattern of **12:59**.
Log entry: **1:13**
